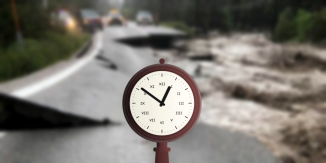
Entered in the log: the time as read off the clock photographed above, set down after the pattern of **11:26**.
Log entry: **12:51**
